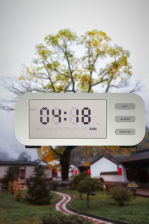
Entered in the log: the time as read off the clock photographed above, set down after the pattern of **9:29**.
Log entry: **4:18**
